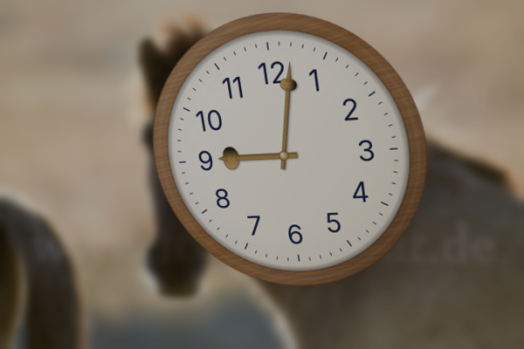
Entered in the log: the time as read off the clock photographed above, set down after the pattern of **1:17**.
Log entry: **9:02**
